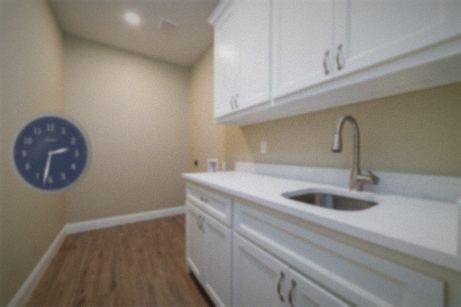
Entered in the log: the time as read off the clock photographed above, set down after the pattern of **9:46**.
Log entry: **2:32**
